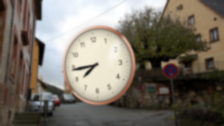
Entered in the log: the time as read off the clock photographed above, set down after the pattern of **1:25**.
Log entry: **7:44**
